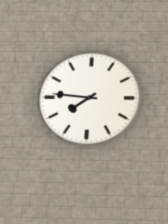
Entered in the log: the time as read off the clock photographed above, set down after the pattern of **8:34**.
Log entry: **7:46**
